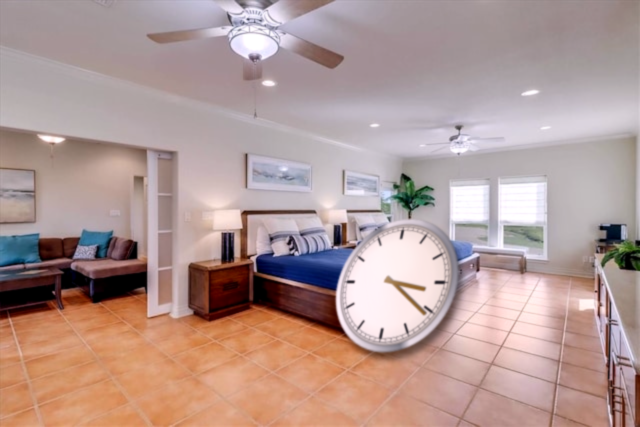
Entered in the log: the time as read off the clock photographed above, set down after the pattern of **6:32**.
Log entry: **3:21**
